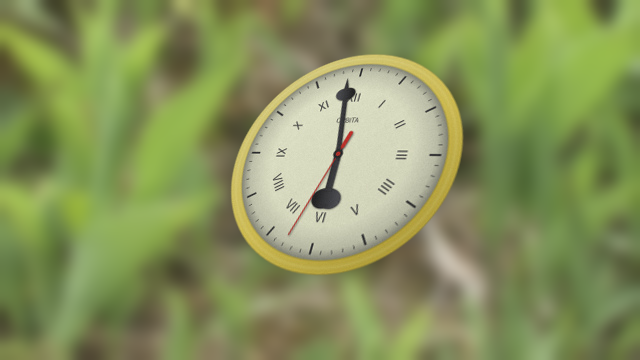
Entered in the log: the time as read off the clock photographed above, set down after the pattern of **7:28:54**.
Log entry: **5:58:33**
